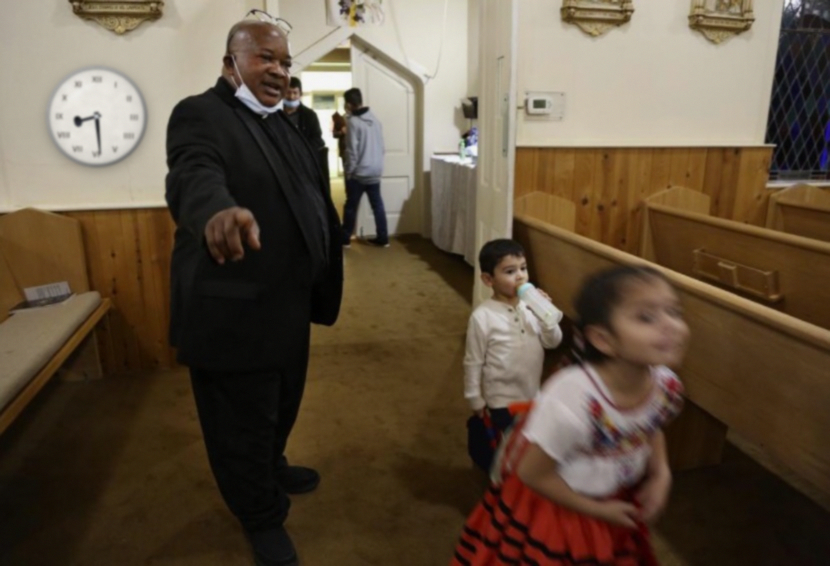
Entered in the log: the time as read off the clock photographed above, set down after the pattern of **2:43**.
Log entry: **8:29**
